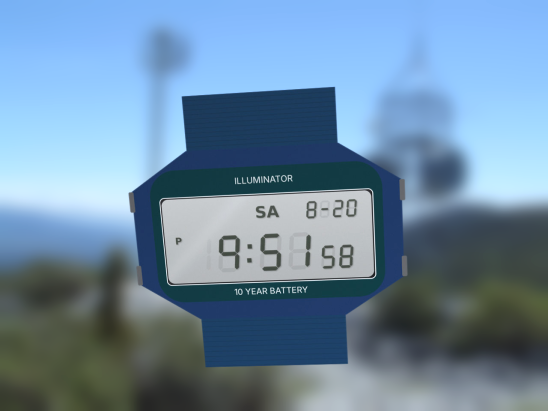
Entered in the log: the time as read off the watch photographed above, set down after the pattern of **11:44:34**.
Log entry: **9:51:58**
